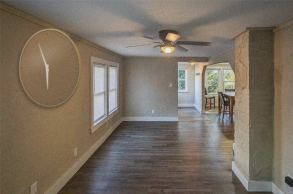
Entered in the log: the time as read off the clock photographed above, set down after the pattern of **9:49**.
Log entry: **5:56**
